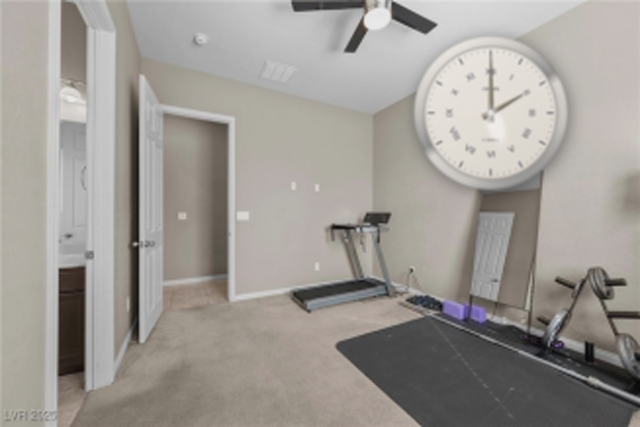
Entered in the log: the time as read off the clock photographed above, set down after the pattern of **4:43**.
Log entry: **2:00**
